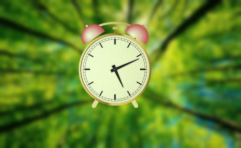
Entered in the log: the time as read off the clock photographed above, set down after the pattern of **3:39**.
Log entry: **5:11**
